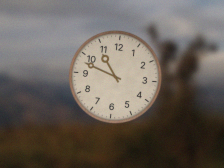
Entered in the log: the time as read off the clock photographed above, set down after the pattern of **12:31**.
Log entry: **10:48**
